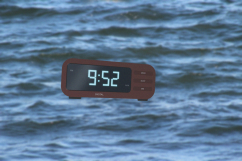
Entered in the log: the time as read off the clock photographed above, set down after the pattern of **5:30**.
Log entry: **9:52**
